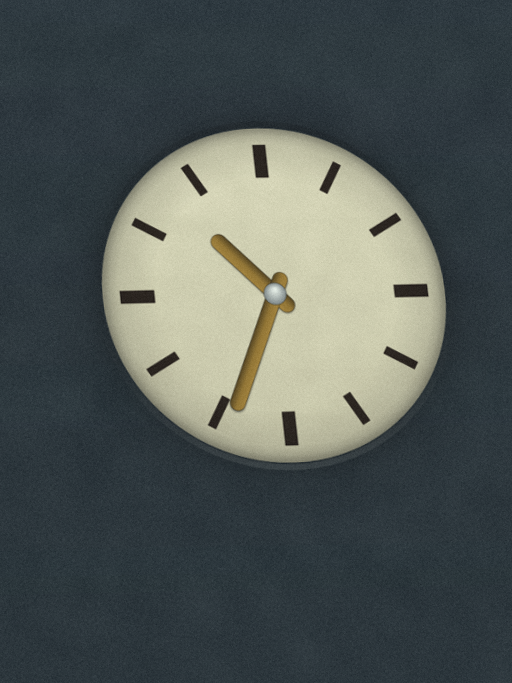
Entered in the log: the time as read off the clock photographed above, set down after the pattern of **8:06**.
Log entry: **10:34**
